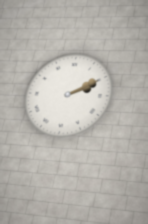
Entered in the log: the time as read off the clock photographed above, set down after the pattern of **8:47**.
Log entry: **2:10**
